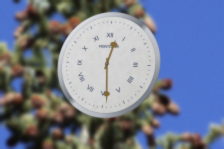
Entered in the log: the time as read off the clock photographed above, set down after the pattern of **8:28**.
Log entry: **12:29**
